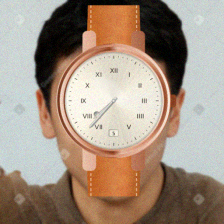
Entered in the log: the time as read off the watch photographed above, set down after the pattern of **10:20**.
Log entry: **7:37**
